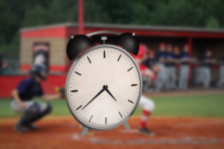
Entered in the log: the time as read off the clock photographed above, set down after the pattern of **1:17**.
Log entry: **4:39**
